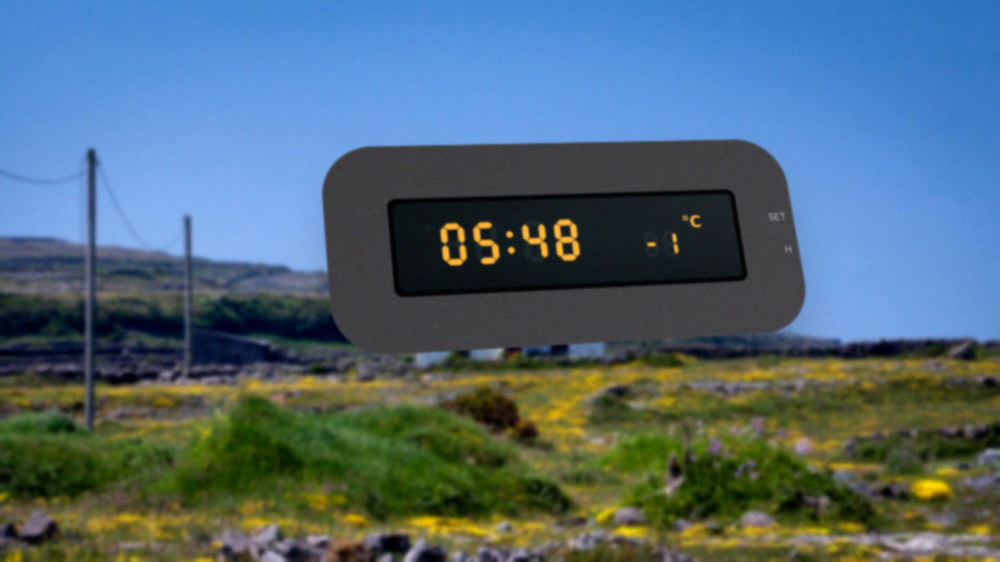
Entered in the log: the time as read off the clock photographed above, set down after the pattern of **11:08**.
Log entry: **5:48**
